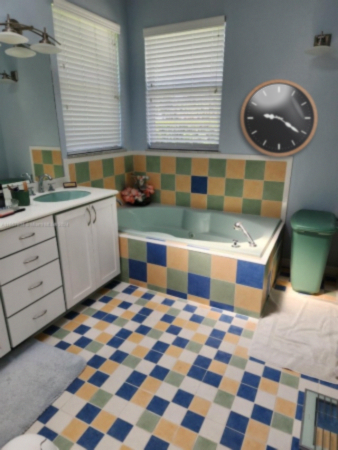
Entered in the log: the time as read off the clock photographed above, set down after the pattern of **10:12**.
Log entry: **9:21**
